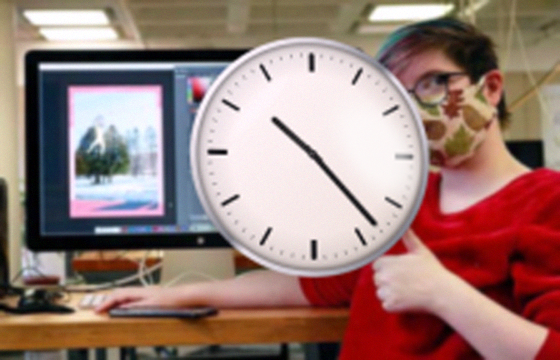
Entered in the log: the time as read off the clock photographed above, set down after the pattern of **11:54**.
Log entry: **10:23**
